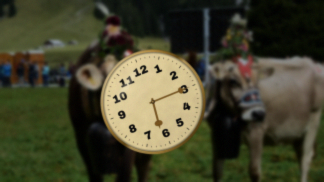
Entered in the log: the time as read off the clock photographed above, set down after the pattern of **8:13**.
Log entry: **6:15**
